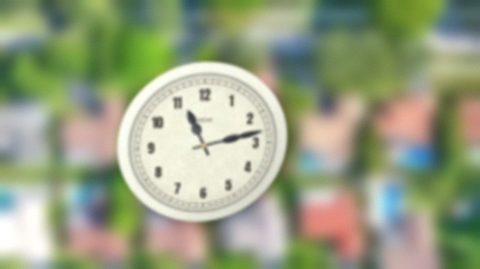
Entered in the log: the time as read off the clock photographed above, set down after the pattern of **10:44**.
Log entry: **11:13**
